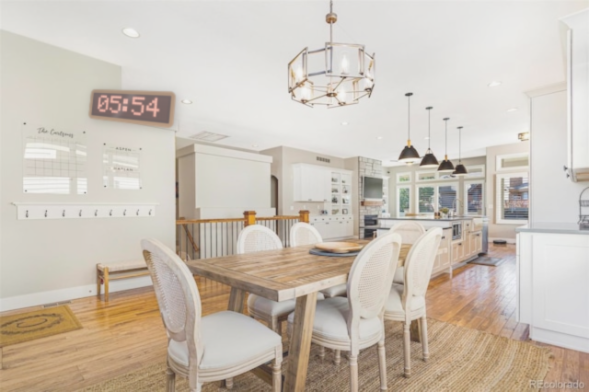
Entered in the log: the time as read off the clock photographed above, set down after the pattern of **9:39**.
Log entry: **5:54**
